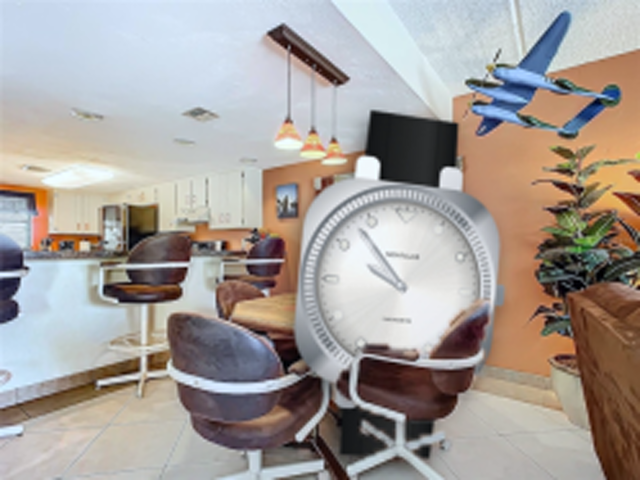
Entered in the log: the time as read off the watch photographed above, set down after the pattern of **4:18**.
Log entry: **9:53**
